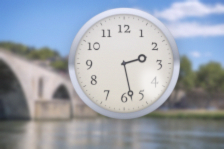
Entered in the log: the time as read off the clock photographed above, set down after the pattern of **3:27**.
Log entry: **2:28**
